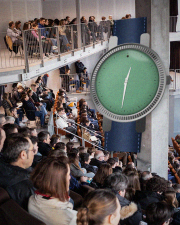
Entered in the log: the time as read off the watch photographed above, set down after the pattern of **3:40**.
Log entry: **12:31**
